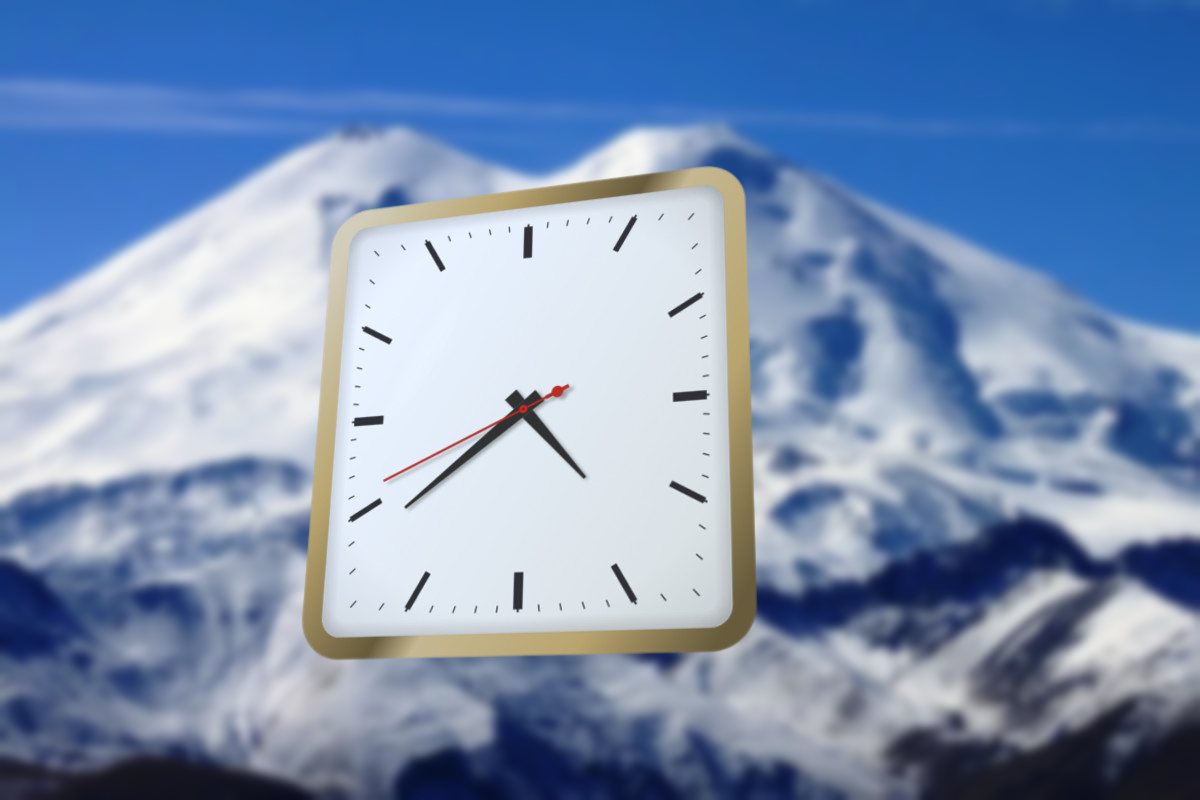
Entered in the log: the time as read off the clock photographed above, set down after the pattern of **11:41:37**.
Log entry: **4:38:41**
